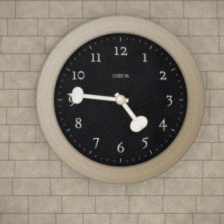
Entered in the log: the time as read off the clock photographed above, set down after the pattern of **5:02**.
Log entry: **4:46**
